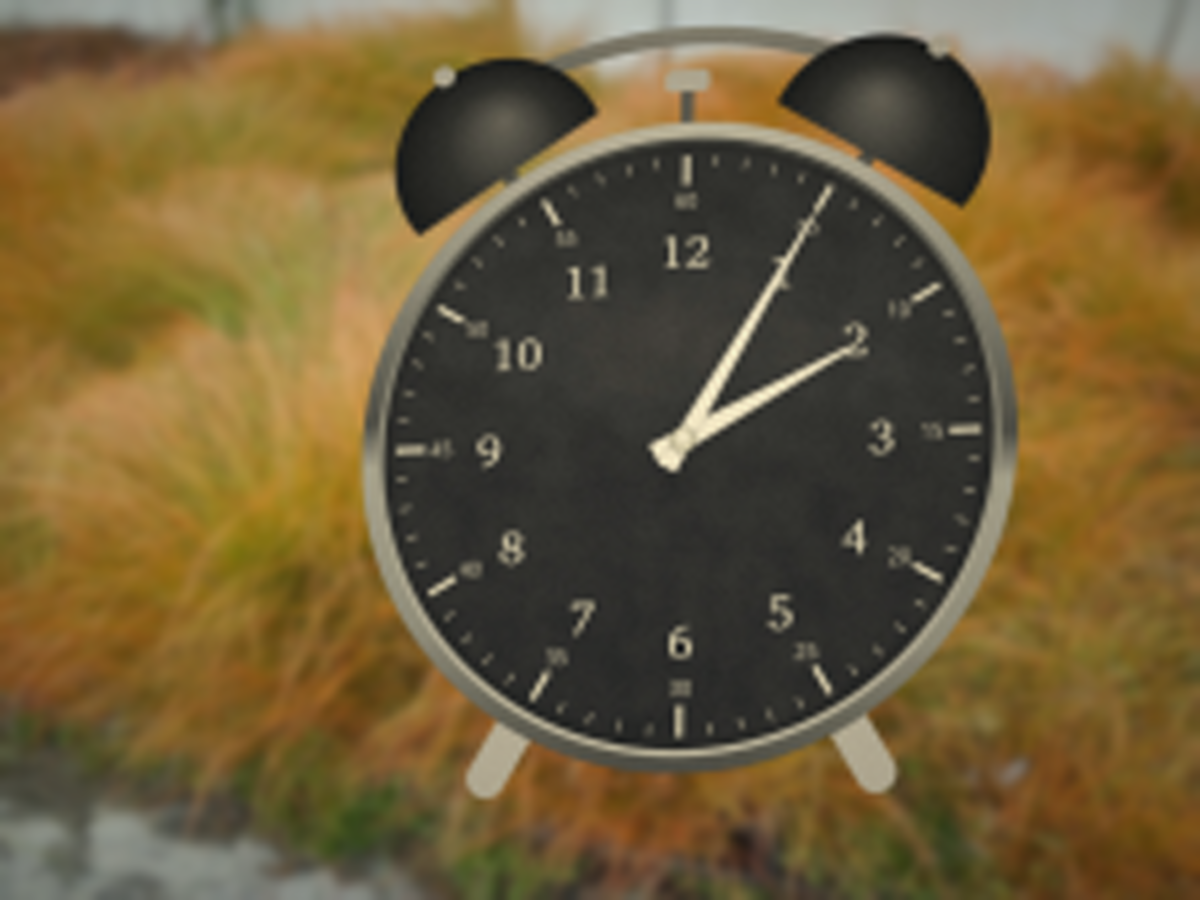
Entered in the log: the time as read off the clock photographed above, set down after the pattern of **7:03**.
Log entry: **2:05**
